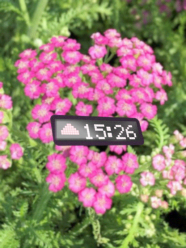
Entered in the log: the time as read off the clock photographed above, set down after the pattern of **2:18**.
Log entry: **15:26**
